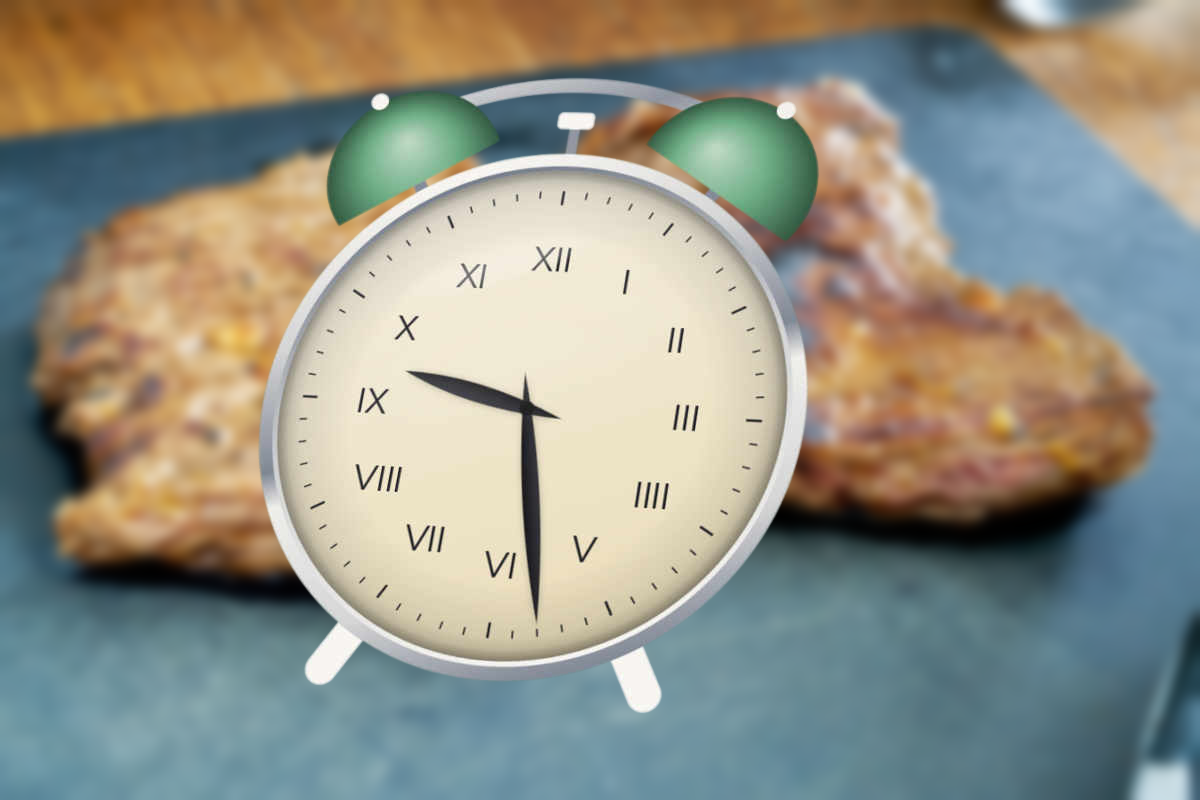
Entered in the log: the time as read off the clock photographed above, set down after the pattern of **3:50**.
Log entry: **9:28**
